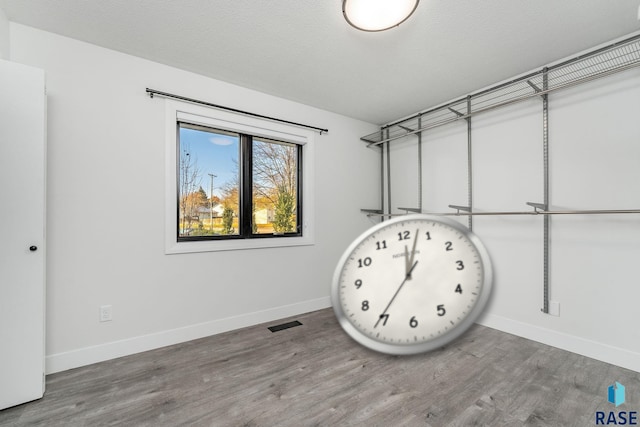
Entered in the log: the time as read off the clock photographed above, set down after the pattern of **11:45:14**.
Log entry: **12:02:36**
